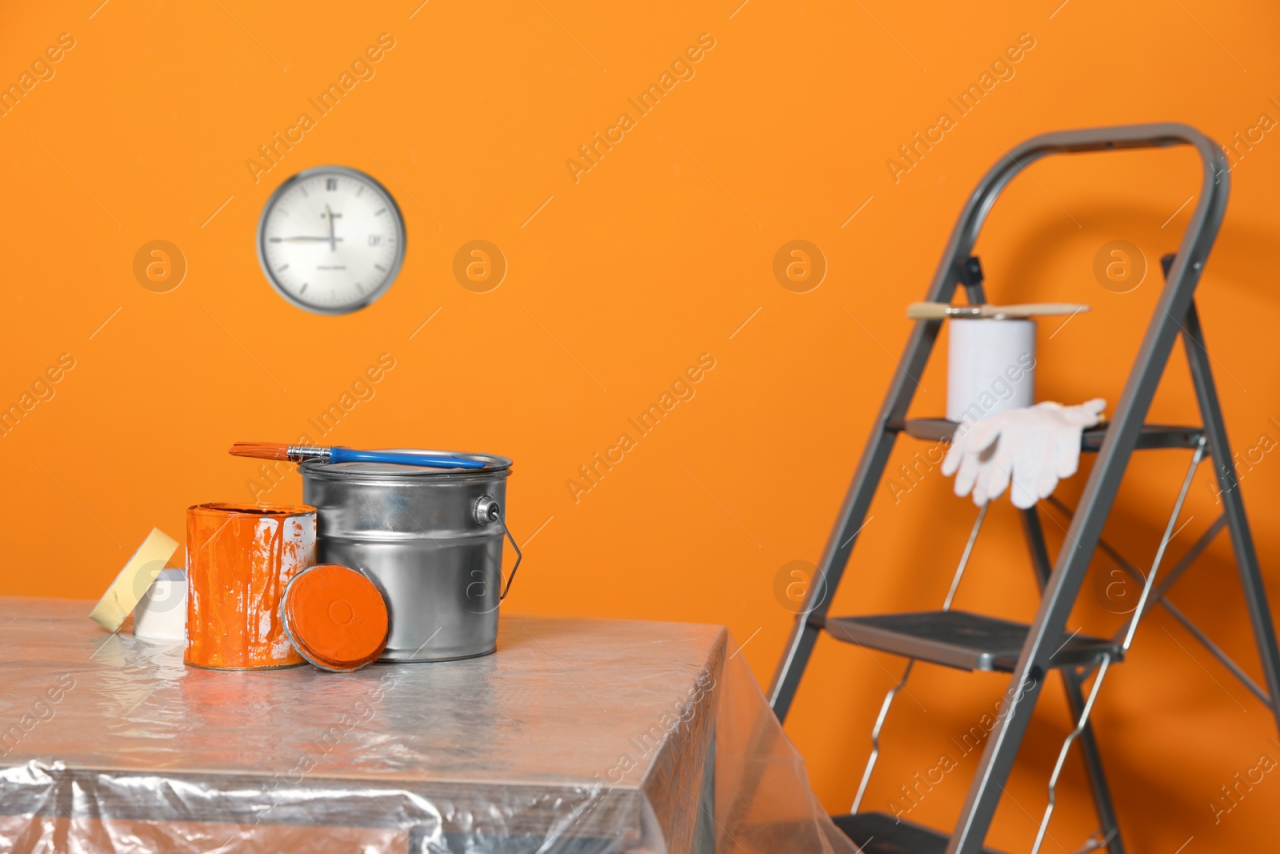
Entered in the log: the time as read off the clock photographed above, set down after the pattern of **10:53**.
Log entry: **11:45**
